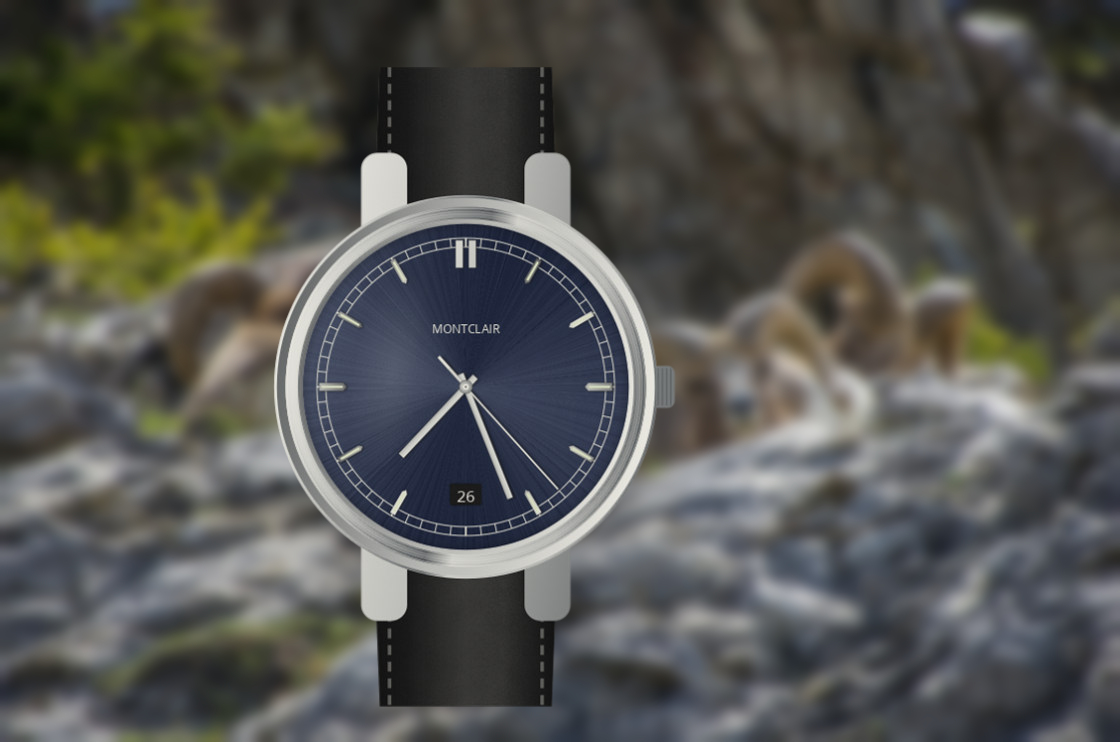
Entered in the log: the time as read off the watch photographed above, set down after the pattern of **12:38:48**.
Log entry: **7:26:23**
